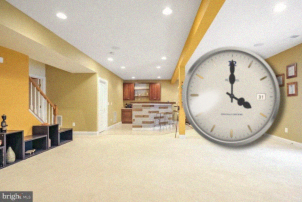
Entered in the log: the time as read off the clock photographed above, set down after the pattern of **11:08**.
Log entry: **4:00**
